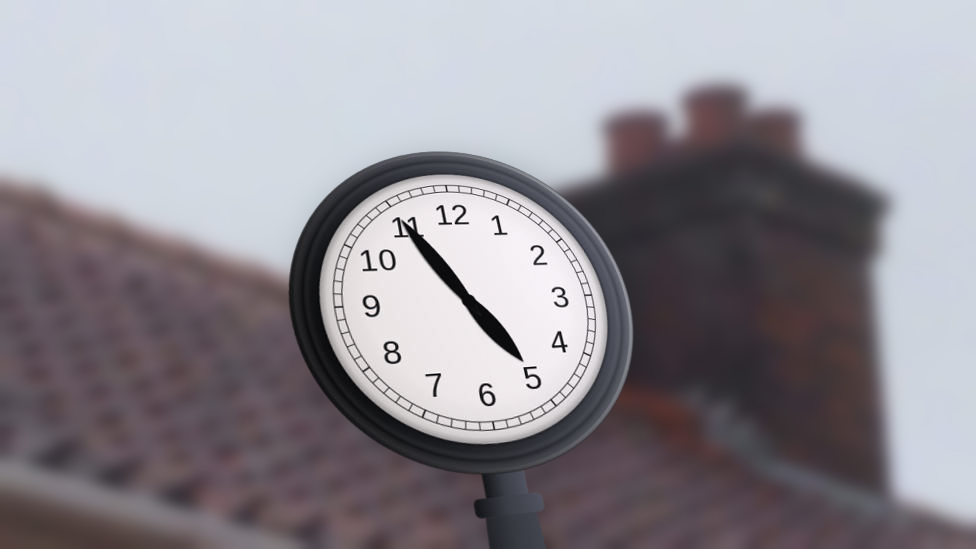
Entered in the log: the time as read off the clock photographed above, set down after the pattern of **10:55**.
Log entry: **4:55**
